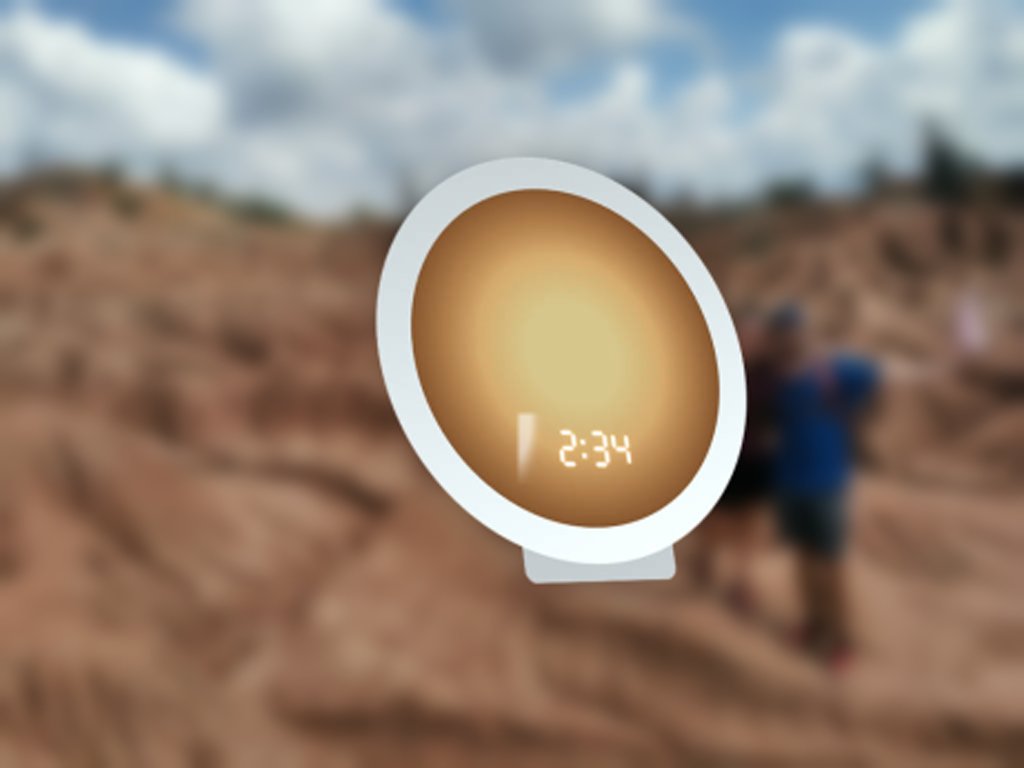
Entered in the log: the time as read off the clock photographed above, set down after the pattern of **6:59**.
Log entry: **2:34**
